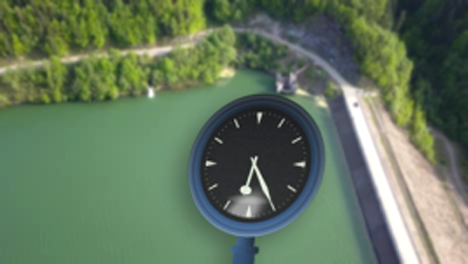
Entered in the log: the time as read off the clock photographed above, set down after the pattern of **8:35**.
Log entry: **6:25**
